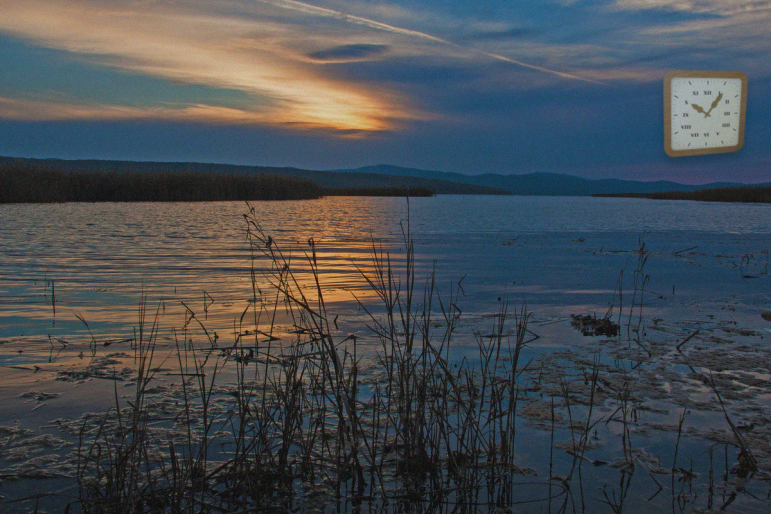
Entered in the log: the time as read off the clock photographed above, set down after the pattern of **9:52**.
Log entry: **10:06**
